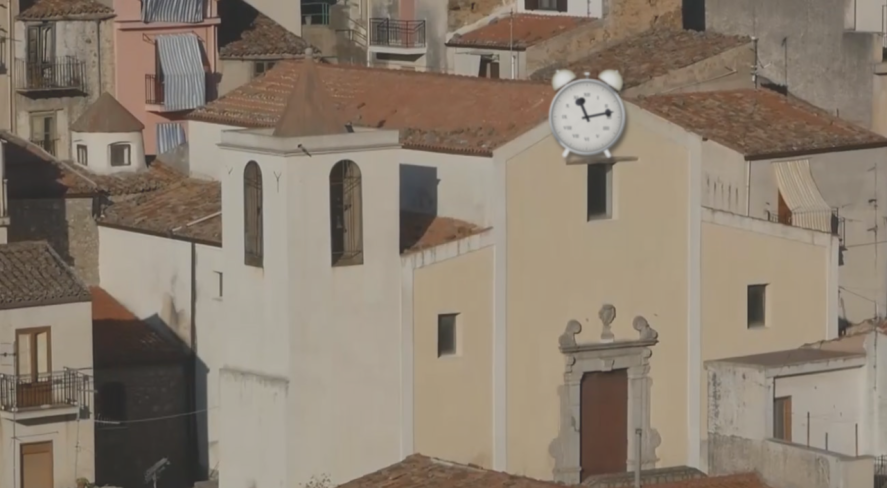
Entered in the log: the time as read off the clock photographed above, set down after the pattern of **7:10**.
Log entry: **11:13**
